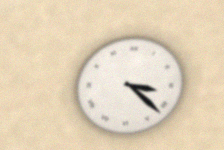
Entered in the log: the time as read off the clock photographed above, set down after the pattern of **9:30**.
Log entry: **3:22**
